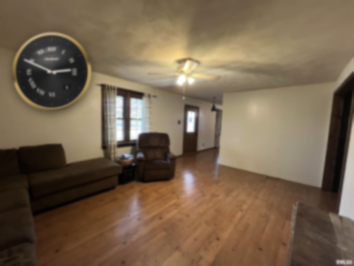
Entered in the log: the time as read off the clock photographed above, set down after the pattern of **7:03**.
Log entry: **2:49**
